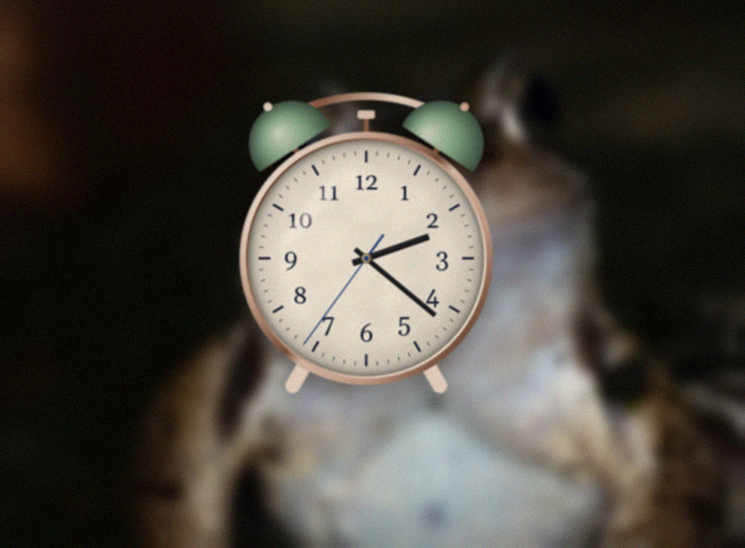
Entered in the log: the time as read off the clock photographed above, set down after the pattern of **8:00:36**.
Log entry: **2:21:36**
